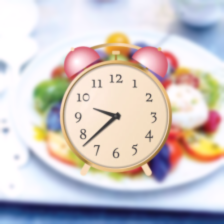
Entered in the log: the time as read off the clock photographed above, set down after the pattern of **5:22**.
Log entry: **9:38**
